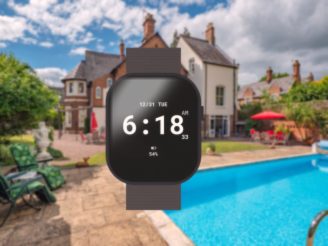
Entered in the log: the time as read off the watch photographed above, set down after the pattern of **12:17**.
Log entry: **6:18**
